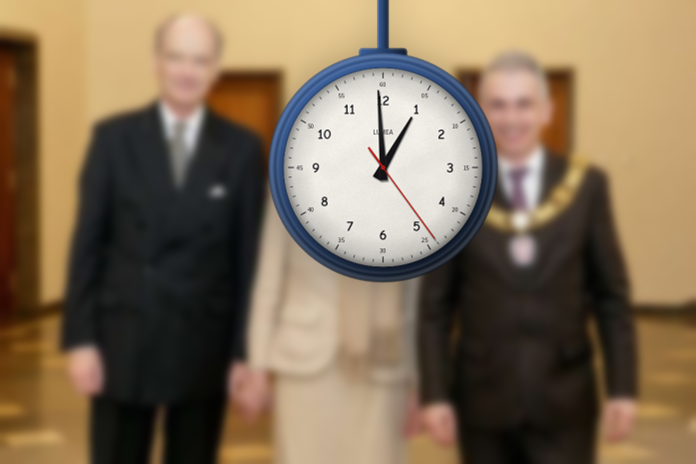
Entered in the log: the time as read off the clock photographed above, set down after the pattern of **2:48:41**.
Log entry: **12:59:24**
